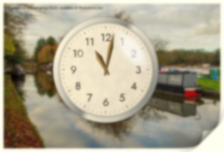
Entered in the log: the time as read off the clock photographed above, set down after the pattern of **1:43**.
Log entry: **11:02**
